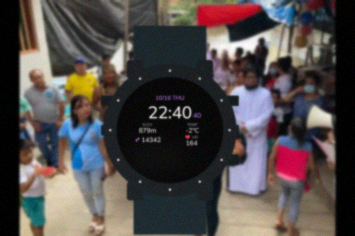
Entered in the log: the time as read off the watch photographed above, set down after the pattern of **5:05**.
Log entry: **22:40**
